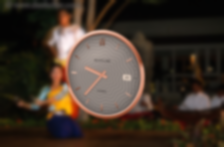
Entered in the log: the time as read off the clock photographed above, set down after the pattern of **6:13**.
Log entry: **9:37**
